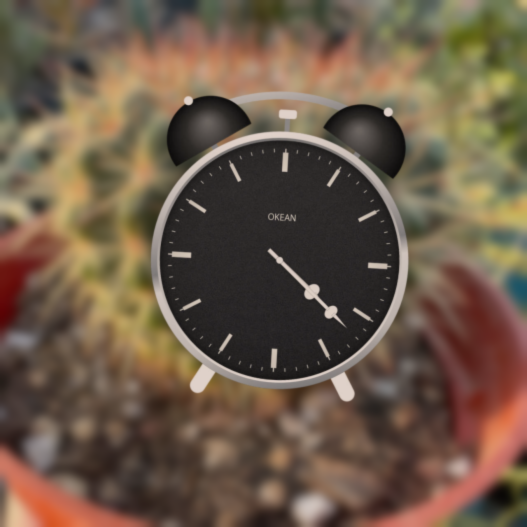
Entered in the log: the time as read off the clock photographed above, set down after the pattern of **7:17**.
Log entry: **4:22**
